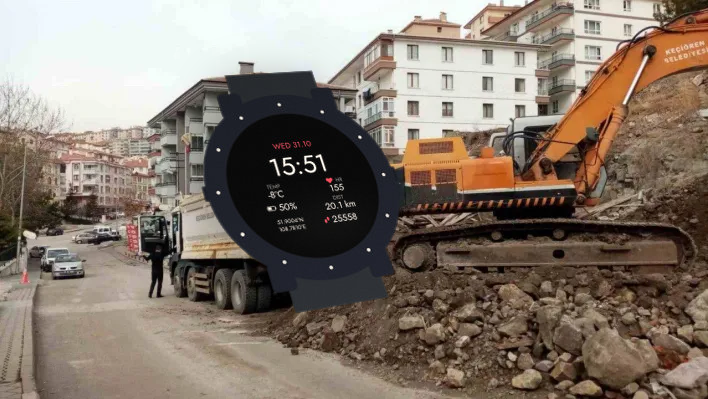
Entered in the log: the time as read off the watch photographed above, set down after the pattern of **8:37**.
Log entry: **15:51**
